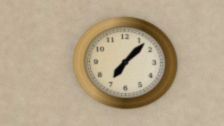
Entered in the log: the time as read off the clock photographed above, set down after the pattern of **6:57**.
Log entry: **7:07**
